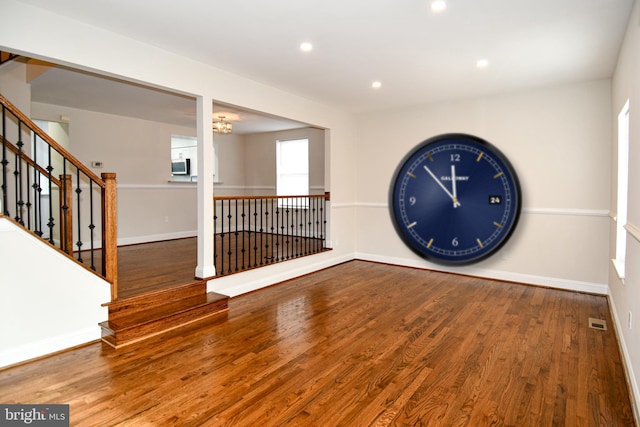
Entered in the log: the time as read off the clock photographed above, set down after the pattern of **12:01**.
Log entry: **11:53**
